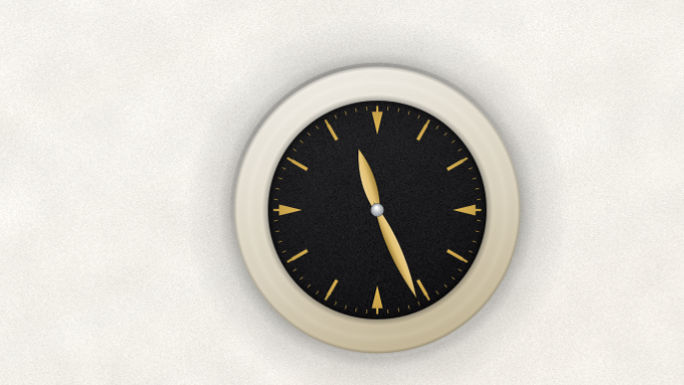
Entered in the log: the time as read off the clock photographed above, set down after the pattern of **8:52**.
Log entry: **11:26**
